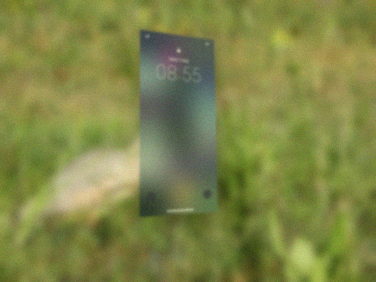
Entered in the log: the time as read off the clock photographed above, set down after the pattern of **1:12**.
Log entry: **8:55**
